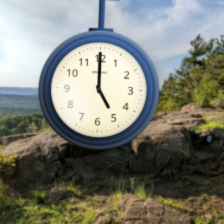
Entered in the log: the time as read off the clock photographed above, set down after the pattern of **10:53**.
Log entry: **5:00**
